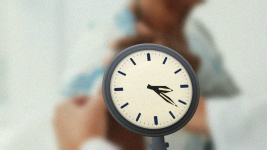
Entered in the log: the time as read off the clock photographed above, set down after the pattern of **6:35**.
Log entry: **3:22**
